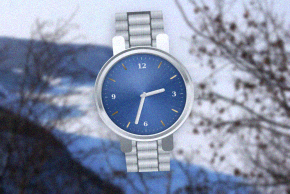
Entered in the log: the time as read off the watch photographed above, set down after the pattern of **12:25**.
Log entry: **2:33**
